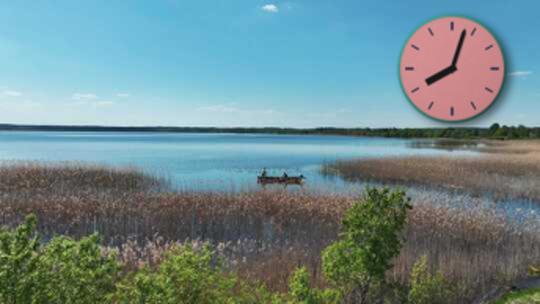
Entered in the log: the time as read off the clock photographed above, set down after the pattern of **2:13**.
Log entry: **8:03**
